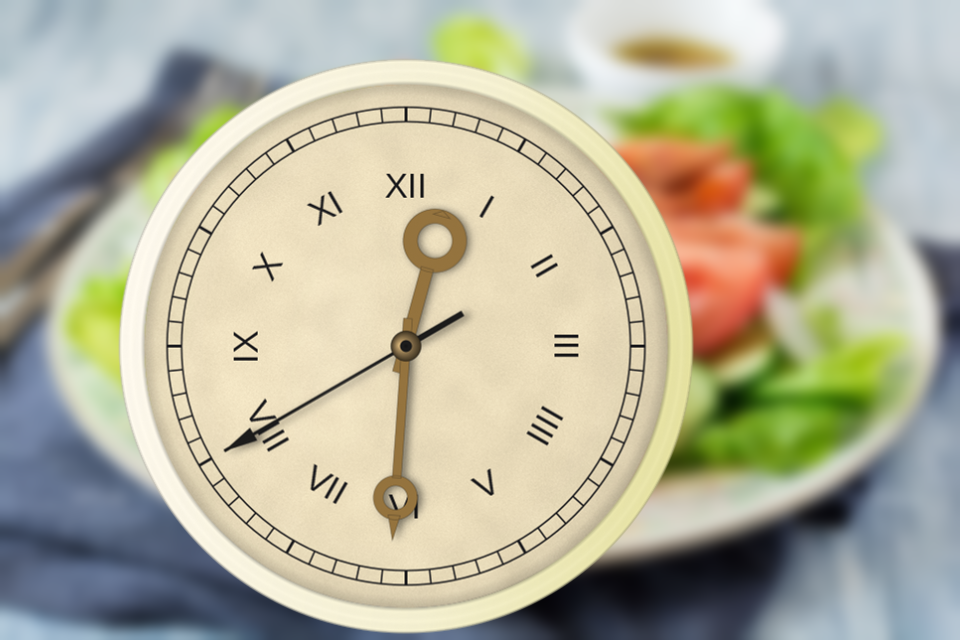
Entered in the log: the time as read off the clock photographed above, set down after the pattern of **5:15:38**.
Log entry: **12:30:40**
